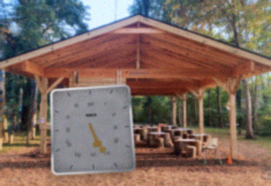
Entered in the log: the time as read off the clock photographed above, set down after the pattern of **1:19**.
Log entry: **5:26**
